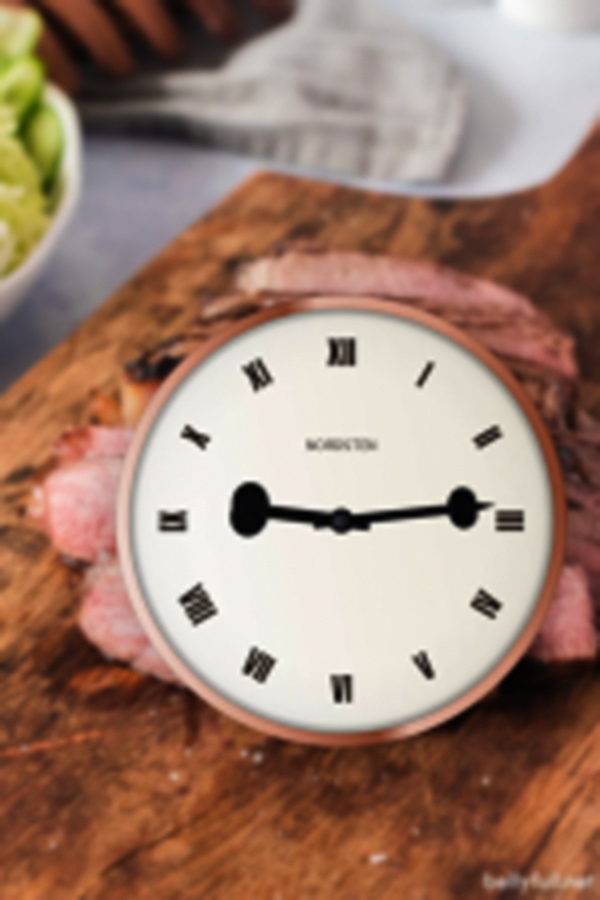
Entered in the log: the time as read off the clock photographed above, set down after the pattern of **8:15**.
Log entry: **9:14**
